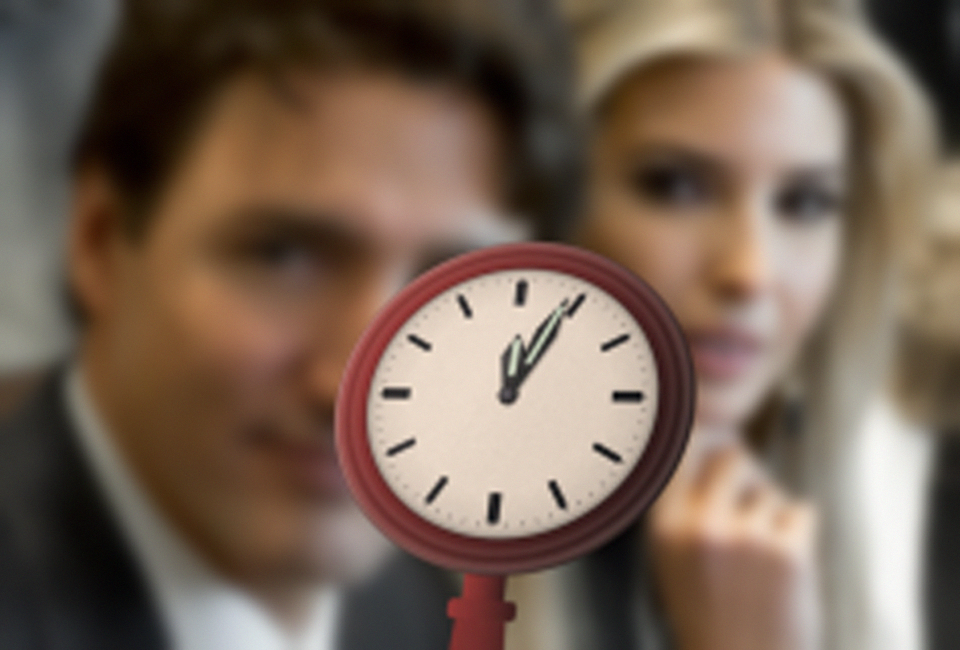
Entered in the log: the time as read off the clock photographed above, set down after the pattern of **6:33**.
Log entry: **12:04**
